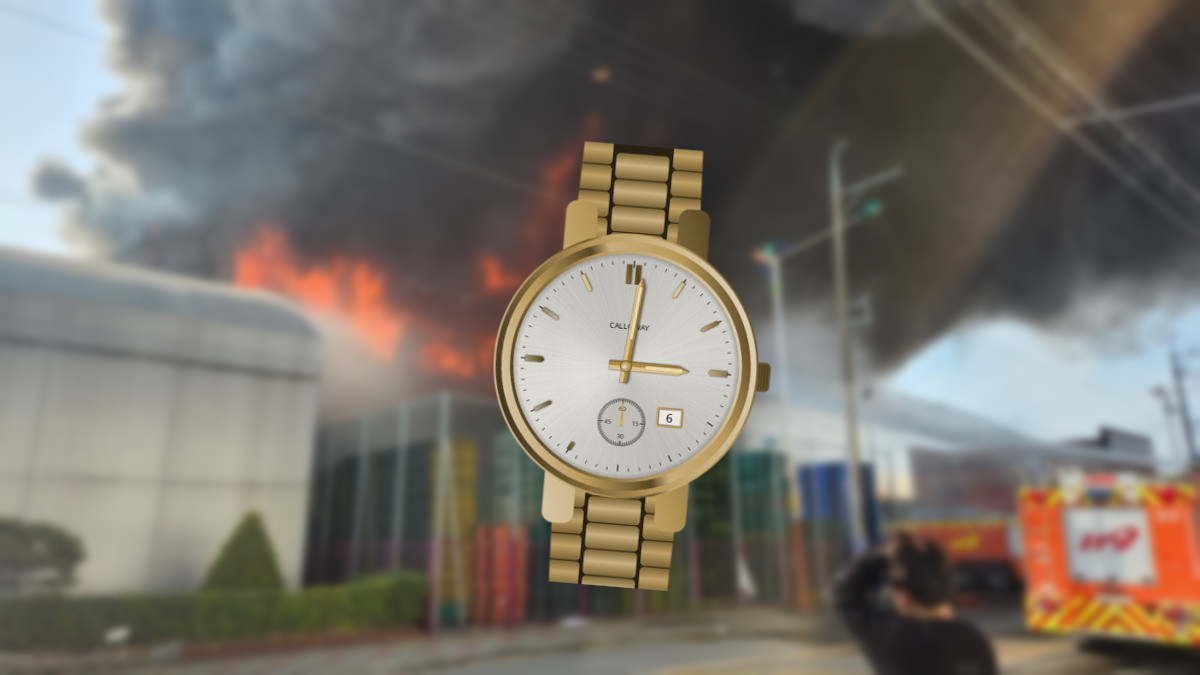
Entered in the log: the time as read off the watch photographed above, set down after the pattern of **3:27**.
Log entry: **3:01**
